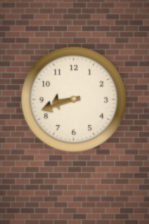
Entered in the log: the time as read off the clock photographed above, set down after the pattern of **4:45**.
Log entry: **8:42**
